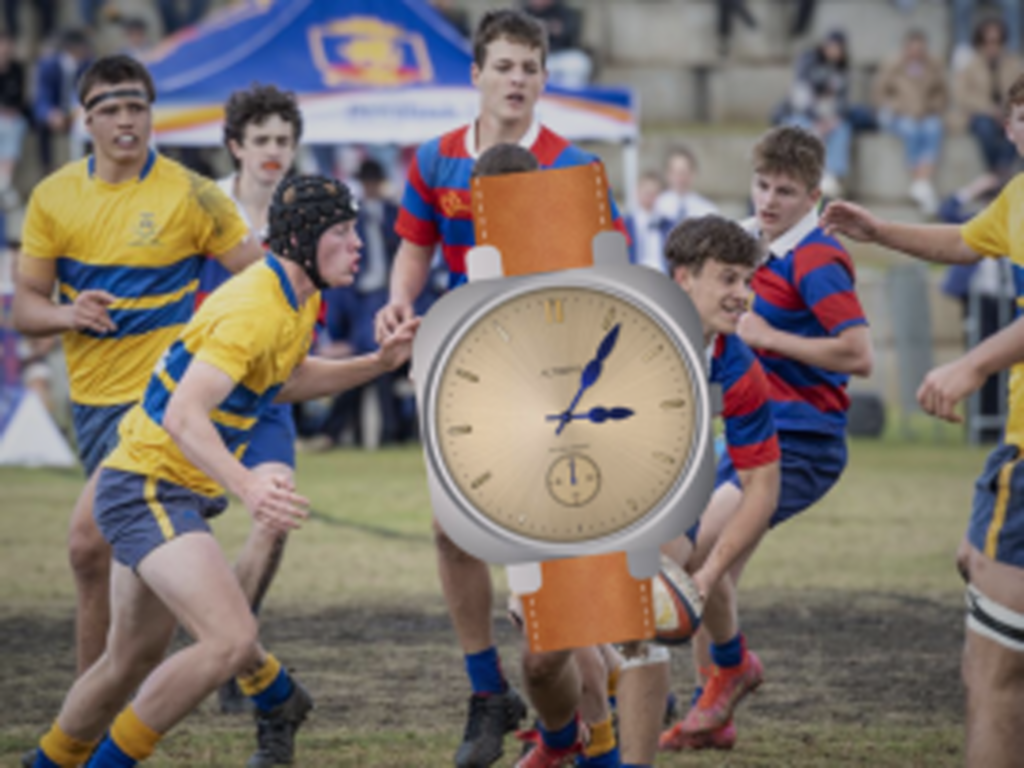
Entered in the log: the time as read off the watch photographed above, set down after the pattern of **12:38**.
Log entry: **3:06**
